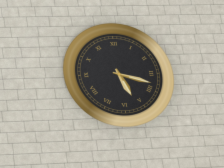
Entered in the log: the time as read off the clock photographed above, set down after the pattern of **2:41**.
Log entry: **5:18**
